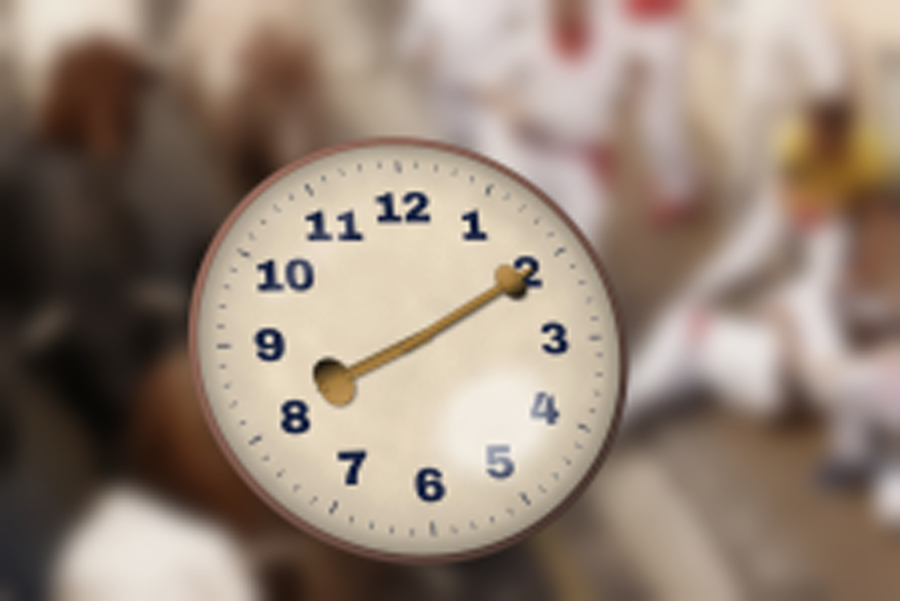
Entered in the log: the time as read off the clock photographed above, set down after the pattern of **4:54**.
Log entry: **8:10**
